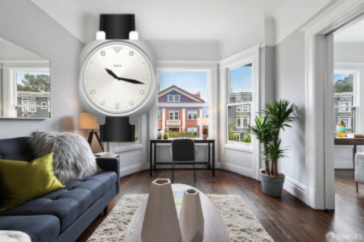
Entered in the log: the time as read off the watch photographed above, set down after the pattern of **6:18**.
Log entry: **10:17**
